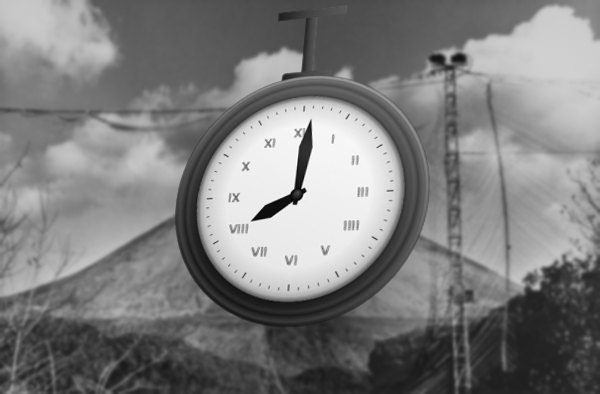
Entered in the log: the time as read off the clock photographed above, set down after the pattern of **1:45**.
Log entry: **8:01**
